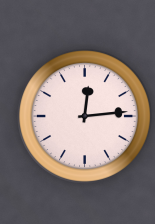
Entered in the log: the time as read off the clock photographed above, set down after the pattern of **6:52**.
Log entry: **12:14**
